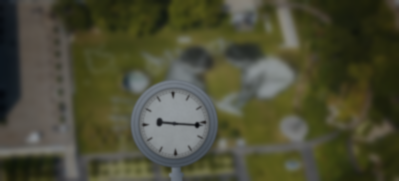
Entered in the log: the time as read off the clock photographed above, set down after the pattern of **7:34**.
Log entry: **9:16**
